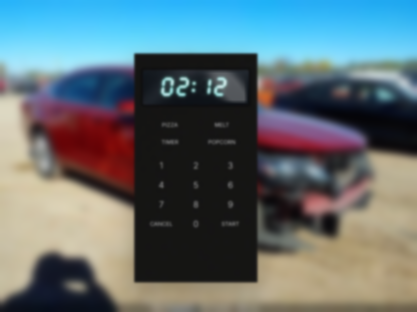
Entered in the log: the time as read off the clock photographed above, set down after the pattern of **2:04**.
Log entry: **2:12**
